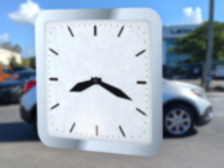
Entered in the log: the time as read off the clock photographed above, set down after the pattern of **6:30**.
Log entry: **8:19**
